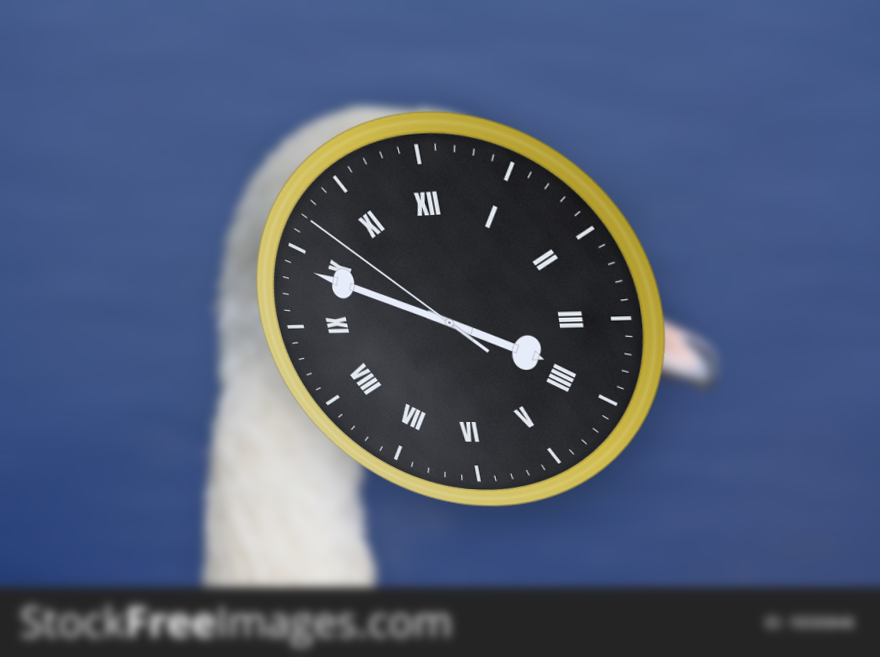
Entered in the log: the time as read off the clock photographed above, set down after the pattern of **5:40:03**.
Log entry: **3:48:52**
